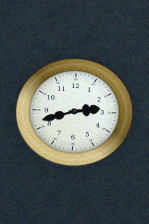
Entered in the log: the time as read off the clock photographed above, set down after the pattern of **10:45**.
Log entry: **2:42**
